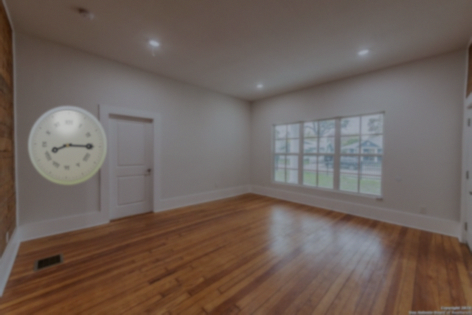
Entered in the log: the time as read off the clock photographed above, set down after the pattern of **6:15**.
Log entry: **8:15**
